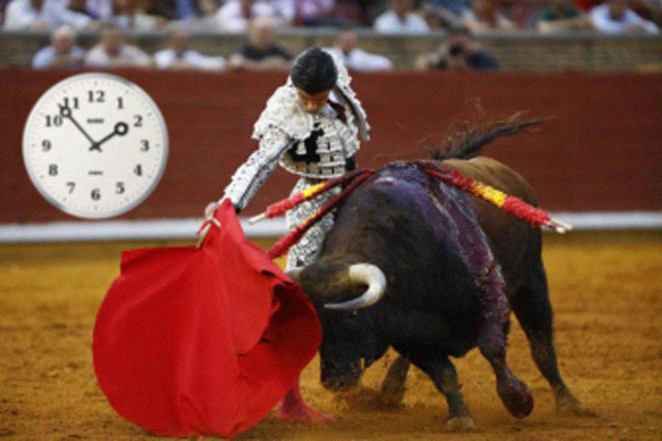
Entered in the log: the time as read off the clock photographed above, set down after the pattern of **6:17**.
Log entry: **1:53**
